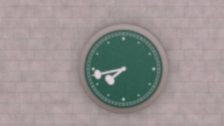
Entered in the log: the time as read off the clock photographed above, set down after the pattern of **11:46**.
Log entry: **7:43**
